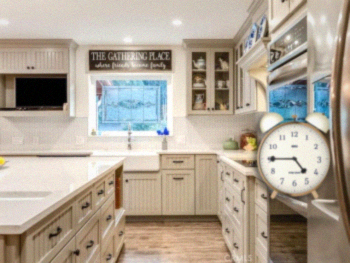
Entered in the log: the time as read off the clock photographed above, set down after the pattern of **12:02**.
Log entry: **4:45**
